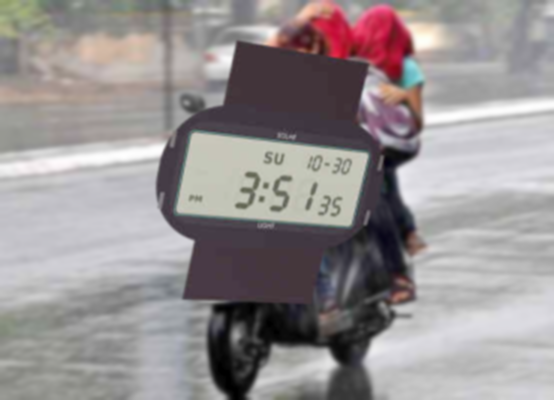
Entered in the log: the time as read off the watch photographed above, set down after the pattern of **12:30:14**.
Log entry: **3:51:35**
